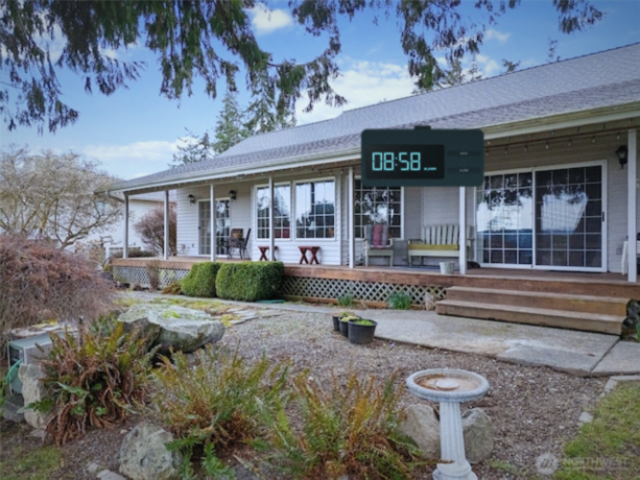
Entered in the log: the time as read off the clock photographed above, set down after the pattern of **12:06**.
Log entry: **8:58**
